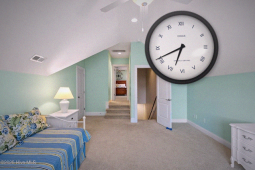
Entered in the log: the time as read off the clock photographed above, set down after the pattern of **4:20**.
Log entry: **6:41**
